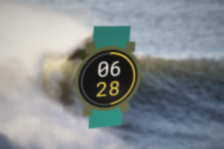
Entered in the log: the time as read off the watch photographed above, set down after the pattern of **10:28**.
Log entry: **6:28**
